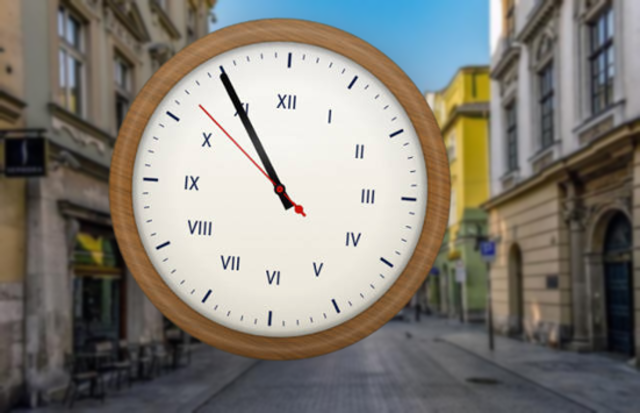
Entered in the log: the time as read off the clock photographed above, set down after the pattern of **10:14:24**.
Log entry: **10:54:52**
